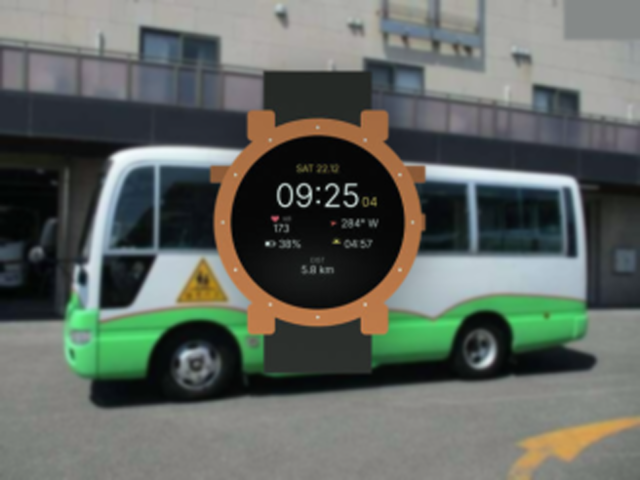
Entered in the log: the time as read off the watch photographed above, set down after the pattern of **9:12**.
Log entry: **9:25**
